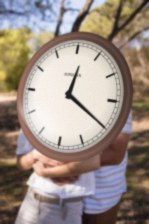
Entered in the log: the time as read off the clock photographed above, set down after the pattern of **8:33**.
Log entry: **12:20**
